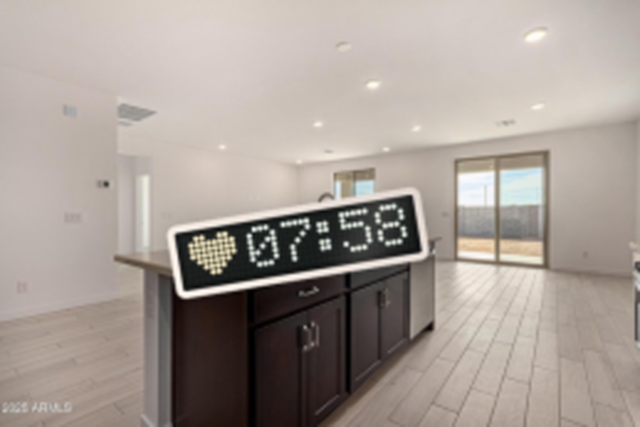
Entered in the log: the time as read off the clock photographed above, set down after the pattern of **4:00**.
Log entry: **7:58**
